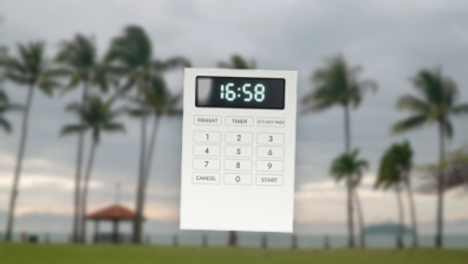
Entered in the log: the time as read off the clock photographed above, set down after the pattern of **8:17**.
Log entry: **16:58**
